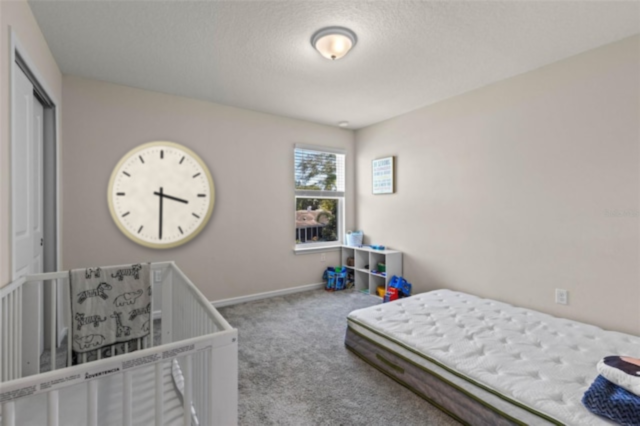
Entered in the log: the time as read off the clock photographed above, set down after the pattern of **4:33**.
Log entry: **3:30**
